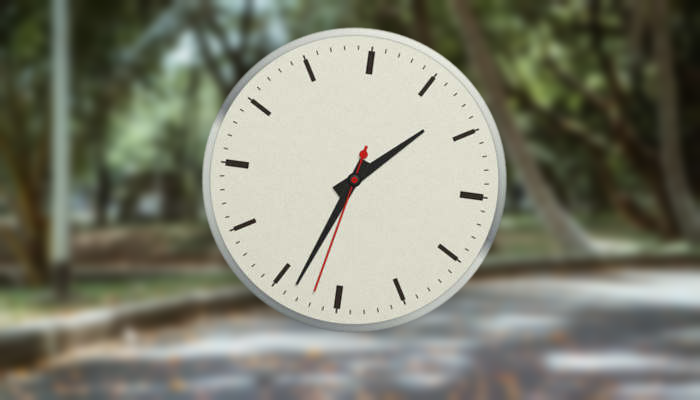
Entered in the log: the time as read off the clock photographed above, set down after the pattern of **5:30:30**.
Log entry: **1:33:32**
